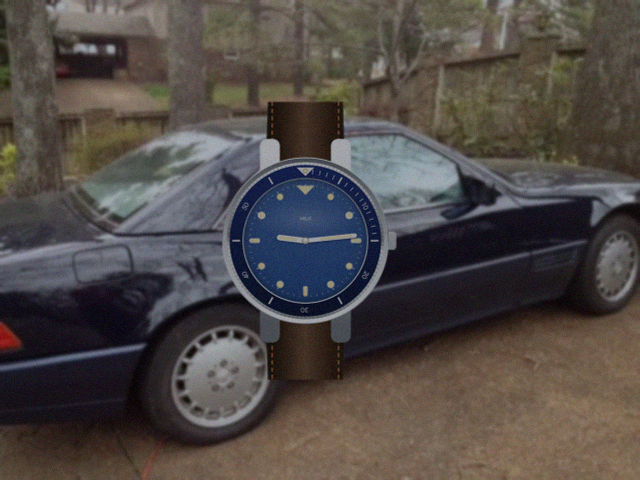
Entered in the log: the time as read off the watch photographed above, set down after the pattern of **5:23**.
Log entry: **9:14**
